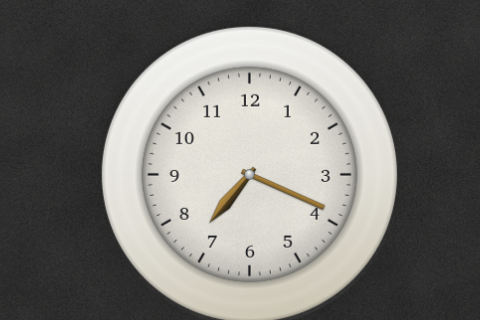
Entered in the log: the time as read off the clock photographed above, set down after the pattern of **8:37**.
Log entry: **7:19**
